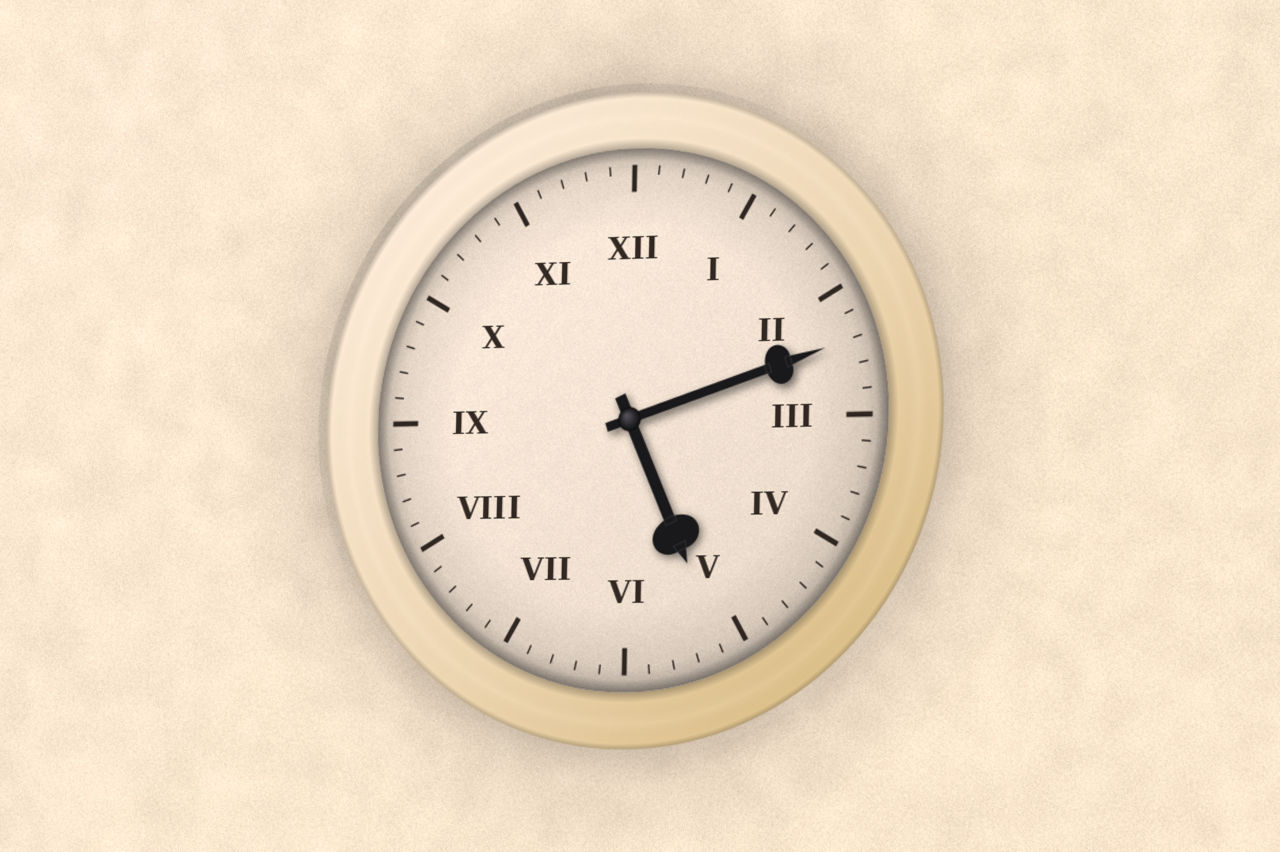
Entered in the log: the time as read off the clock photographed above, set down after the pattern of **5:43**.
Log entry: **5:12**
